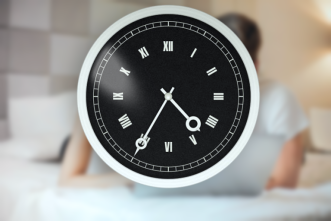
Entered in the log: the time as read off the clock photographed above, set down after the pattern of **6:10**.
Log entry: **4:35**
